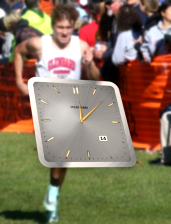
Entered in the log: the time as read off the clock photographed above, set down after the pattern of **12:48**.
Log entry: **12:08**
